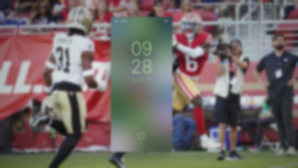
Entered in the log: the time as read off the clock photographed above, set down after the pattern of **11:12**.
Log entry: **9:28**
